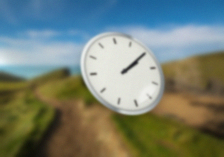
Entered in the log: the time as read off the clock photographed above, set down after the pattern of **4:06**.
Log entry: **2:10**
